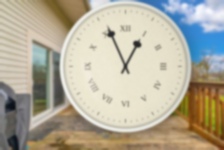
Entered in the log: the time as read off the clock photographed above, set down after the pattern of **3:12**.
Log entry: **12:56**
